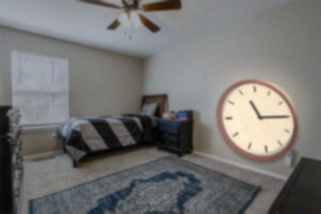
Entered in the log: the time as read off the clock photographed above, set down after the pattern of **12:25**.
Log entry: **11:15**
